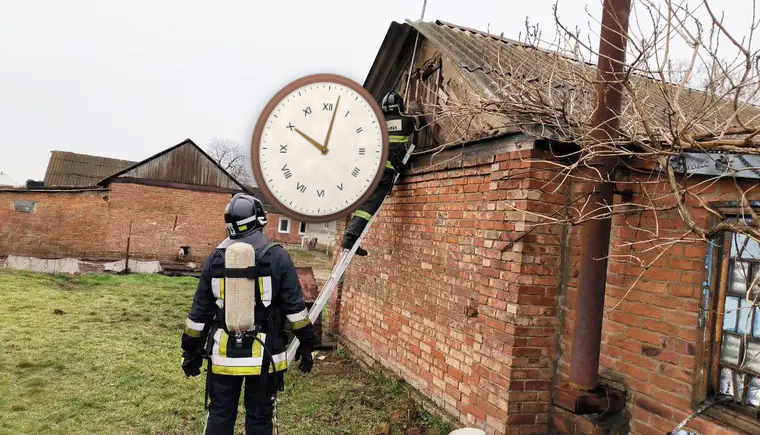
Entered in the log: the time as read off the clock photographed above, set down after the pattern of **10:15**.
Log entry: **10:02**
